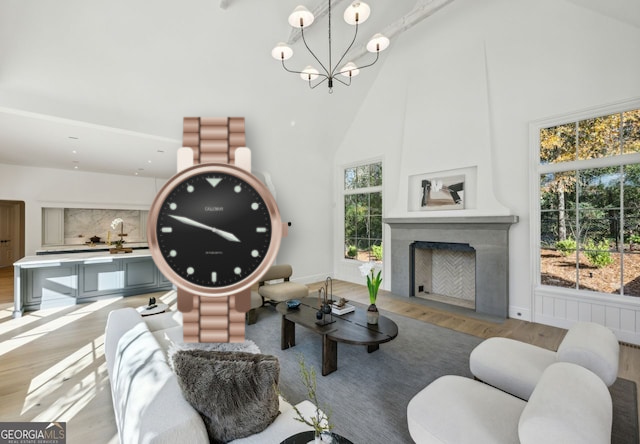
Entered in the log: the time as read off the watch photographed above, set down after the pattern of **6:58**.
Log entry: **3:48**
